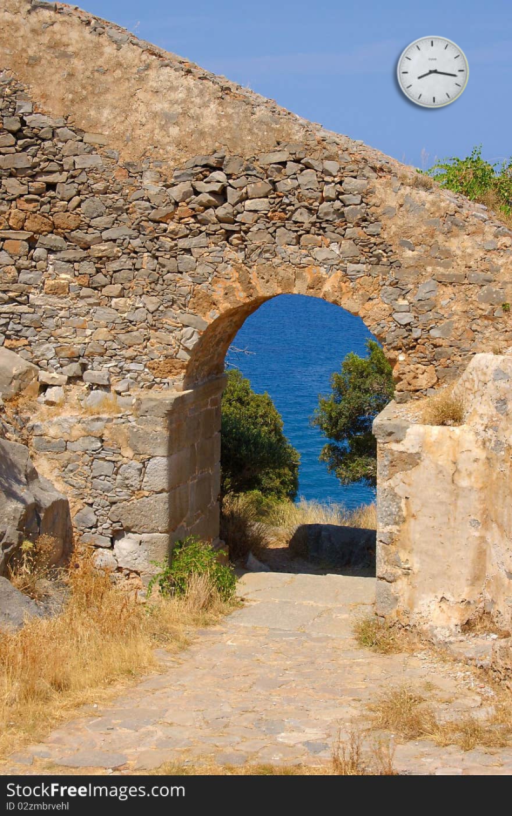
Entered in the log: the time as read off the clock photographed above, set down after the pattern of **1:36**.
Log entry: **8:17**
